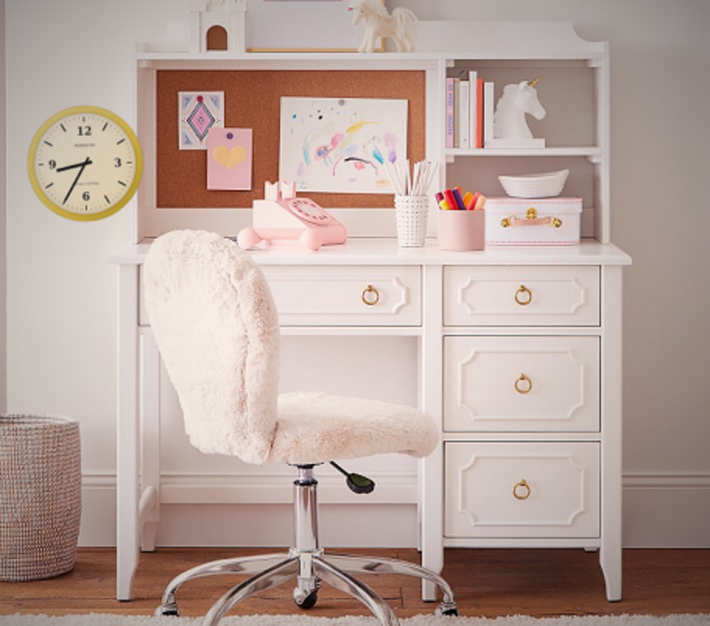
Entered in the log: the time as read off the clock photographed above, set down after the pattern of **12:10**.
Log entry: **8:35**
